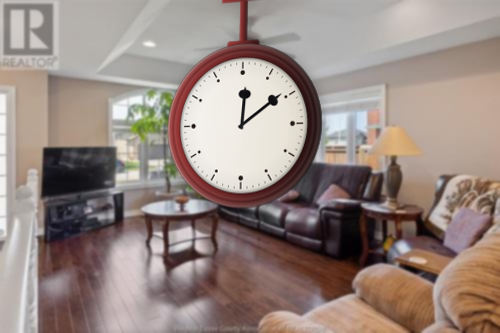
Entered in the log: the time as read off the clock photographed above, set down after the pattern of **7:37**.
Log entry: **12:09**
